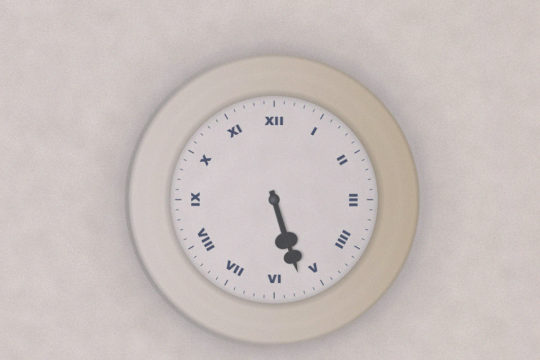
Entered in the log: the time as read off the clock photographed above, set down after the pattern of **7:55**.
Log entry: **5:27**
